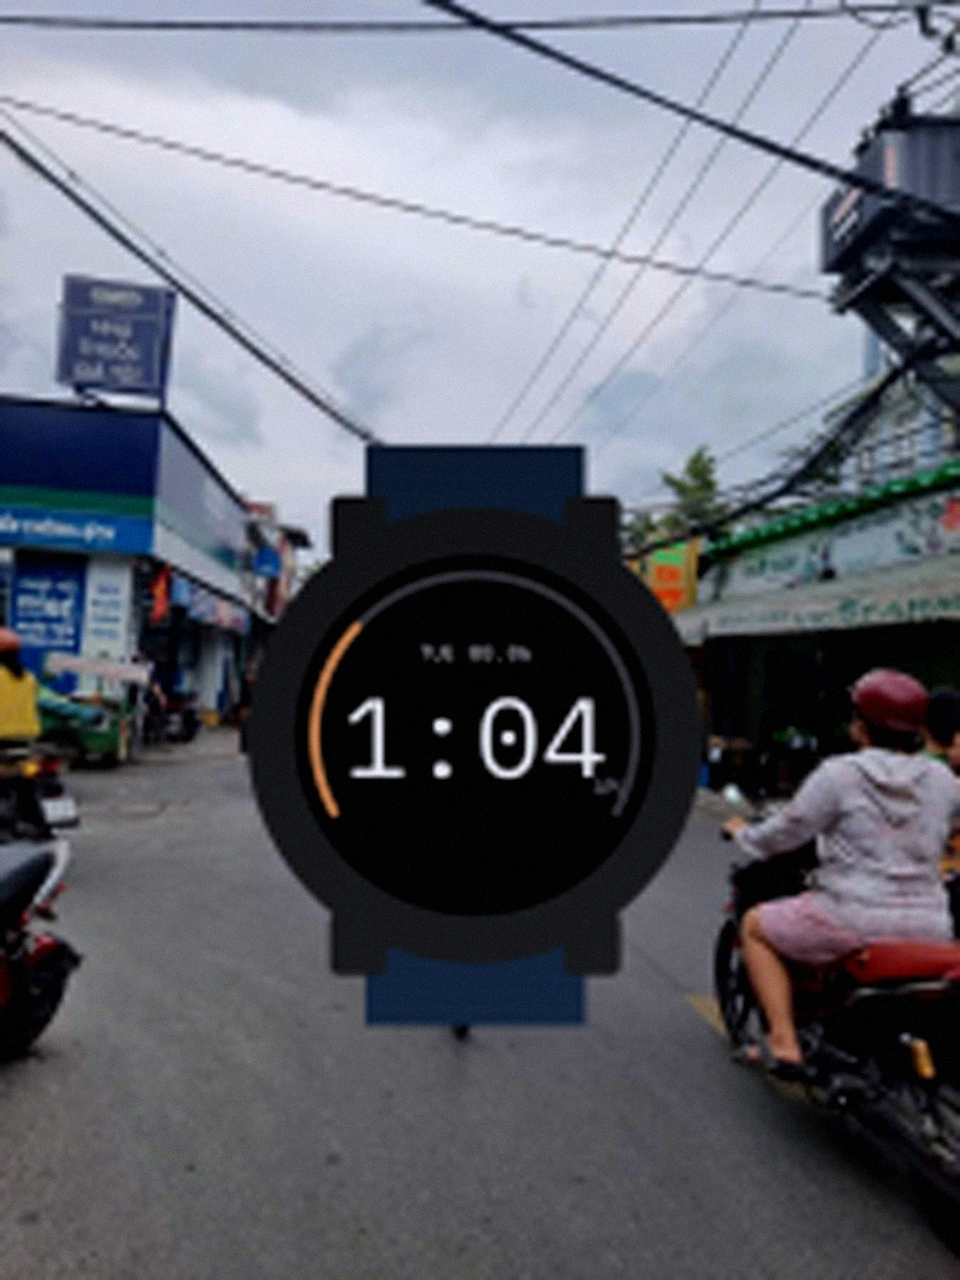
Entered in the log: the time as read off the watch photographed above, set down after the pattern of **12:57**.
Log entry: **1:04**
